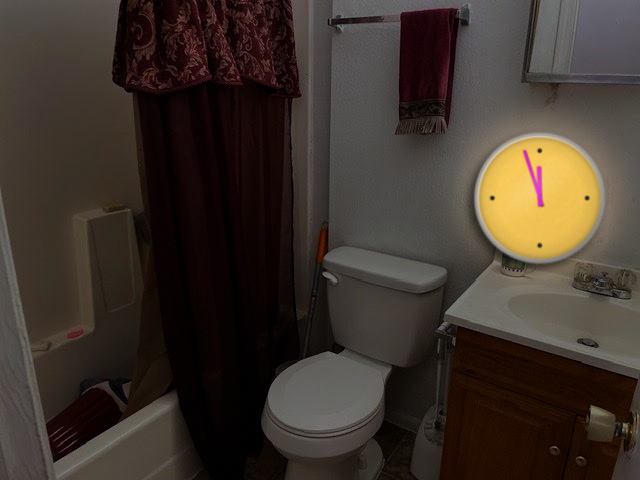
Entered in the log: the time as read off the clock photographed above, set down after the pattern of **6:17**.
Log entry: **11:57**
